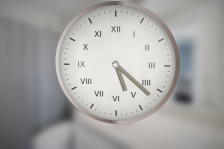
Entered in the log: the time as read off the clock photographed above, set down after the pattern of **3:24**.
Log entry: **5:22**
